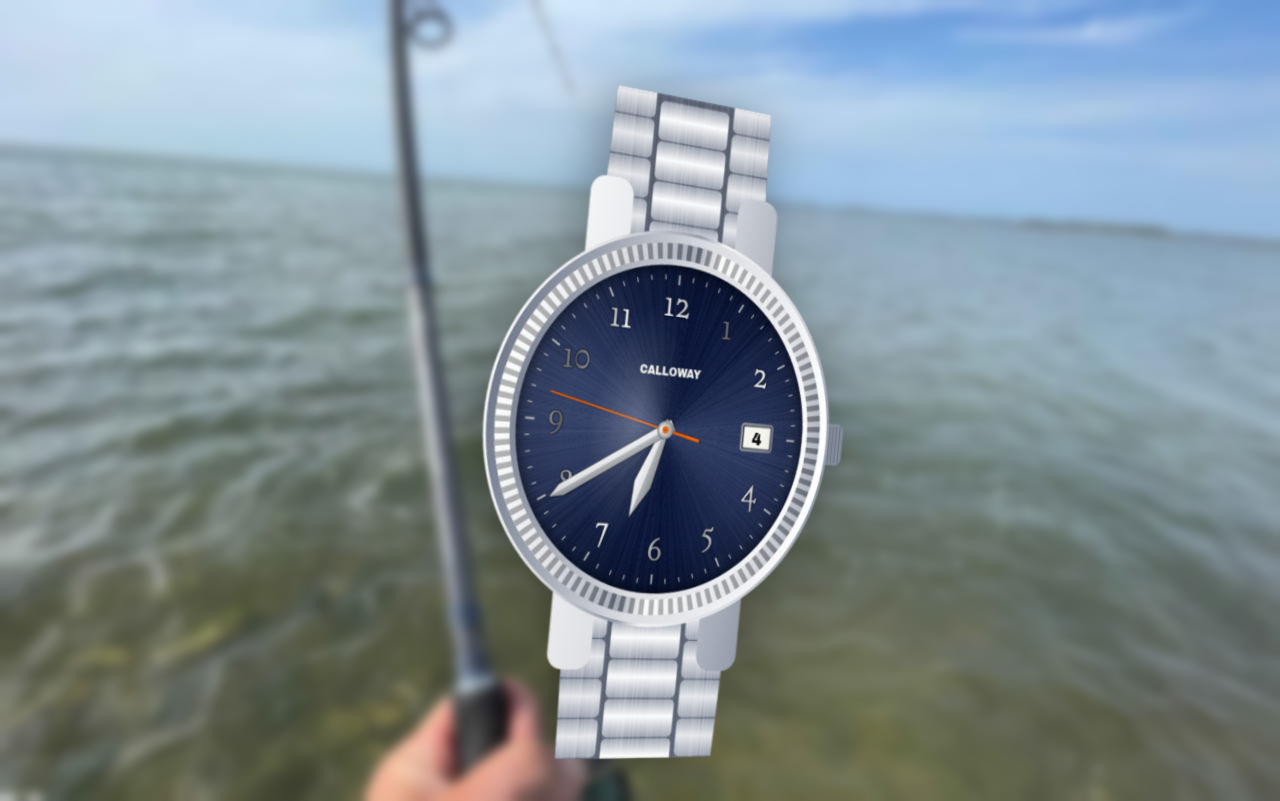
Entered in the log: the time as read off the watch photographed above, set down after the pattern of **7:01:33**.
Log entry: **6:39:47**
